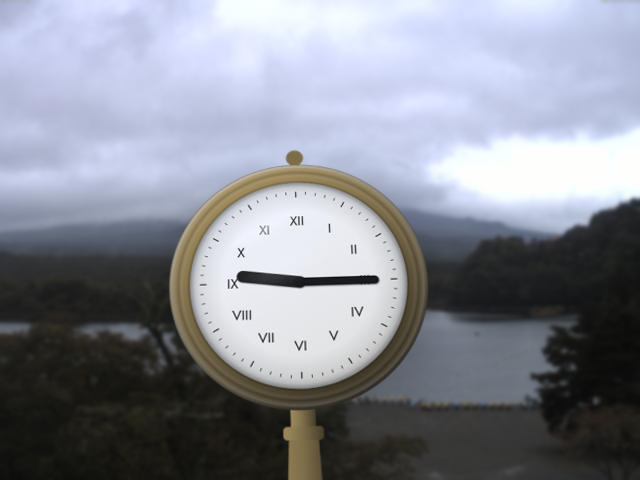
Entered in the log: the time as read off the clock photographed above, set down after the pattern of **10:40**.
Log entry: **9:15**
